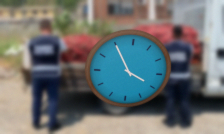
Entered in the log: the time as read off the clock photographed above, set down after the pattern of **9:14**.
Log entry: **3:55**
